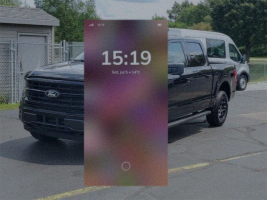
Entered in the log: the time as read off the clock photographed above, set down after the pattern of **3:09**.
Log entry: **15:19**
